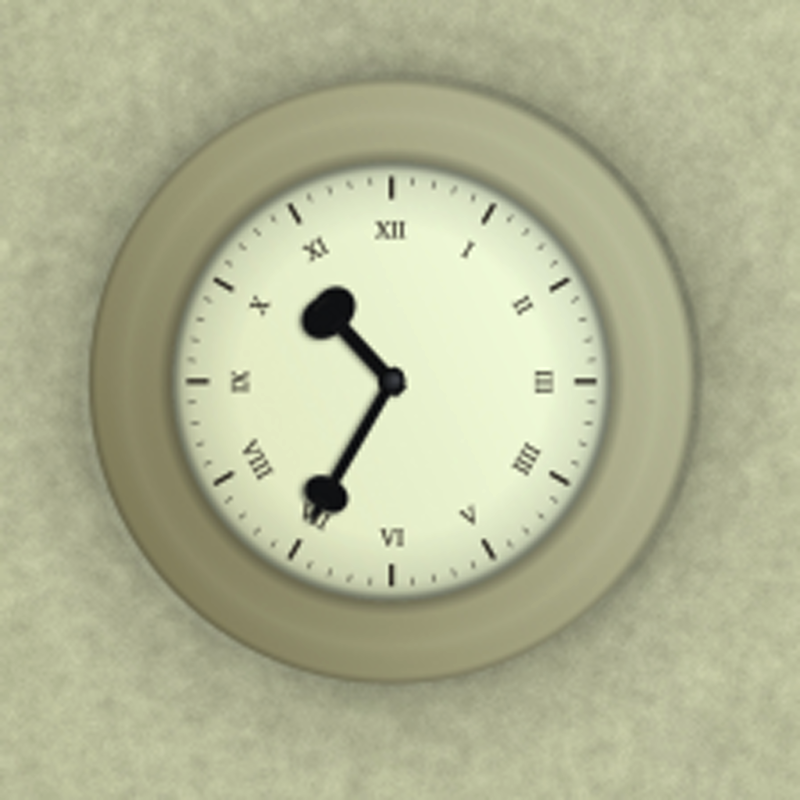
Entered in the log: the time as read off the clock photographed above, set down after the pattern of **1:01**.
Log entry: **10:35**
